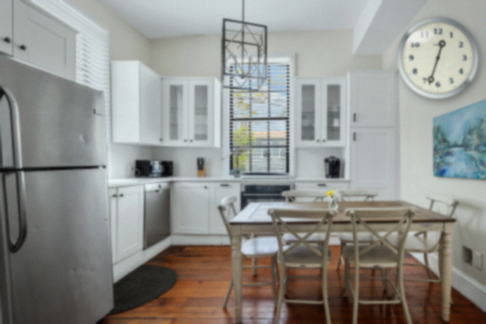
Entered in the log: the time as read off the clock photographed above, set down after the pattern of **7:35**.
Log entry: **12:33**
